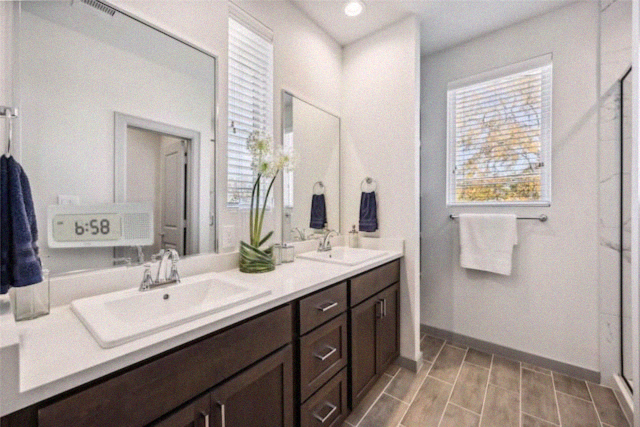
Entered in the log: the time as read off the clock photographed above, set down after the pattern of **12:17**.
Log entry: **6:58**
